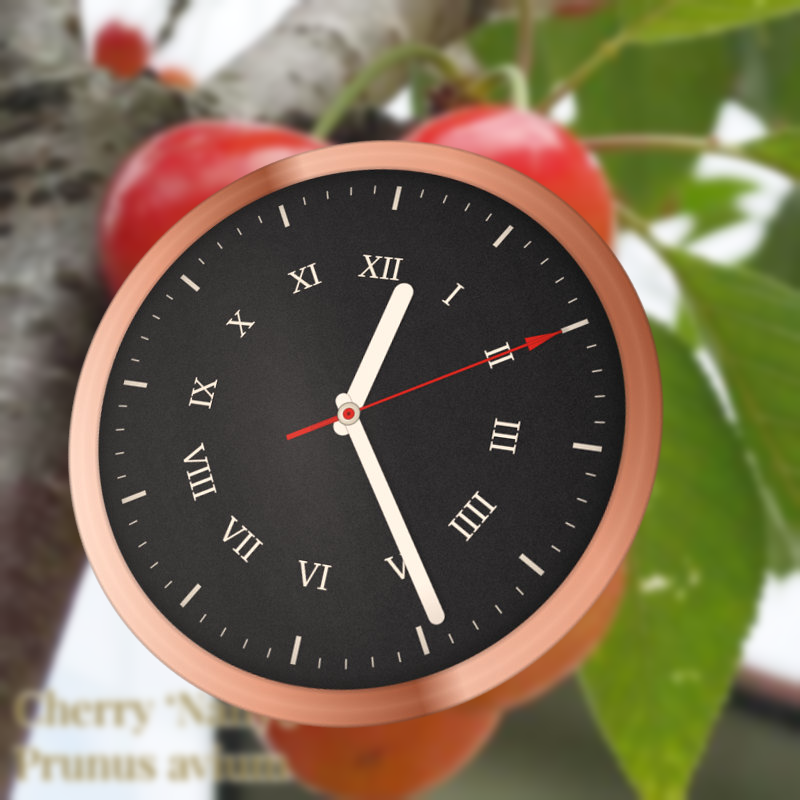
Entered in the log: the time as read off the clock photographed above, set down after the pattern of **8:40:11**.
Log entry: **12:24:10**
